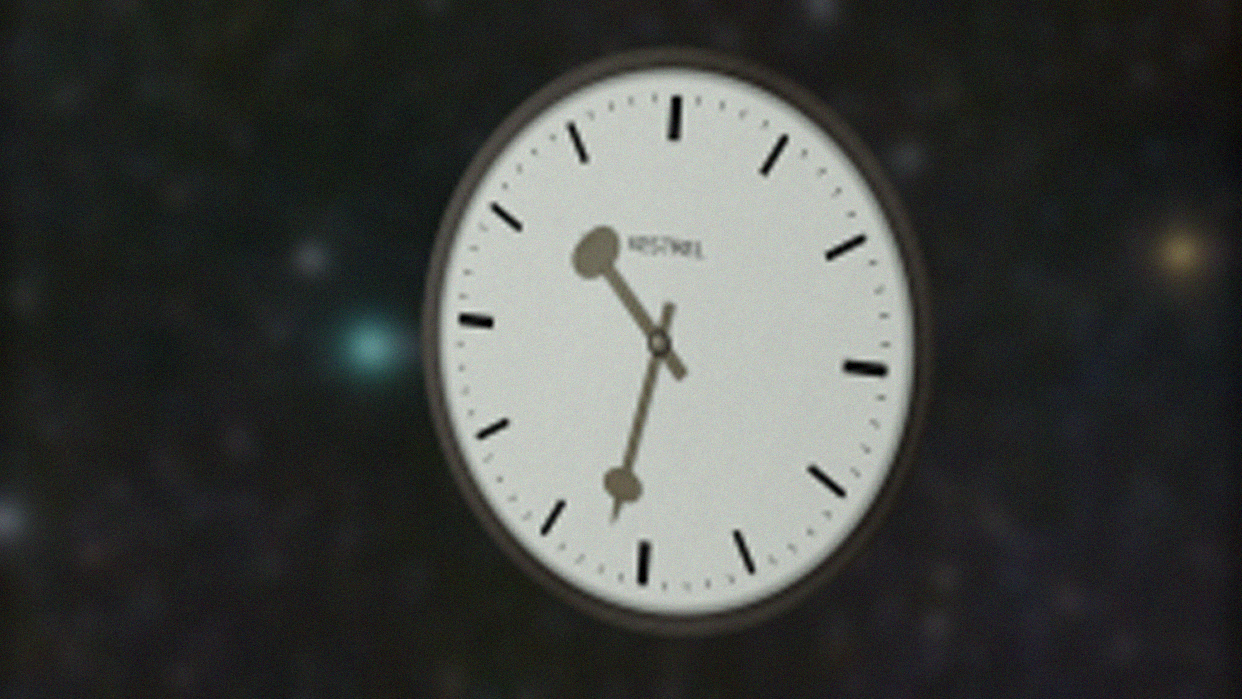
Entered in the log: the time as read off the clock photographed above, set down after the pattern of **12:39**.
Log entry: **10:32**
